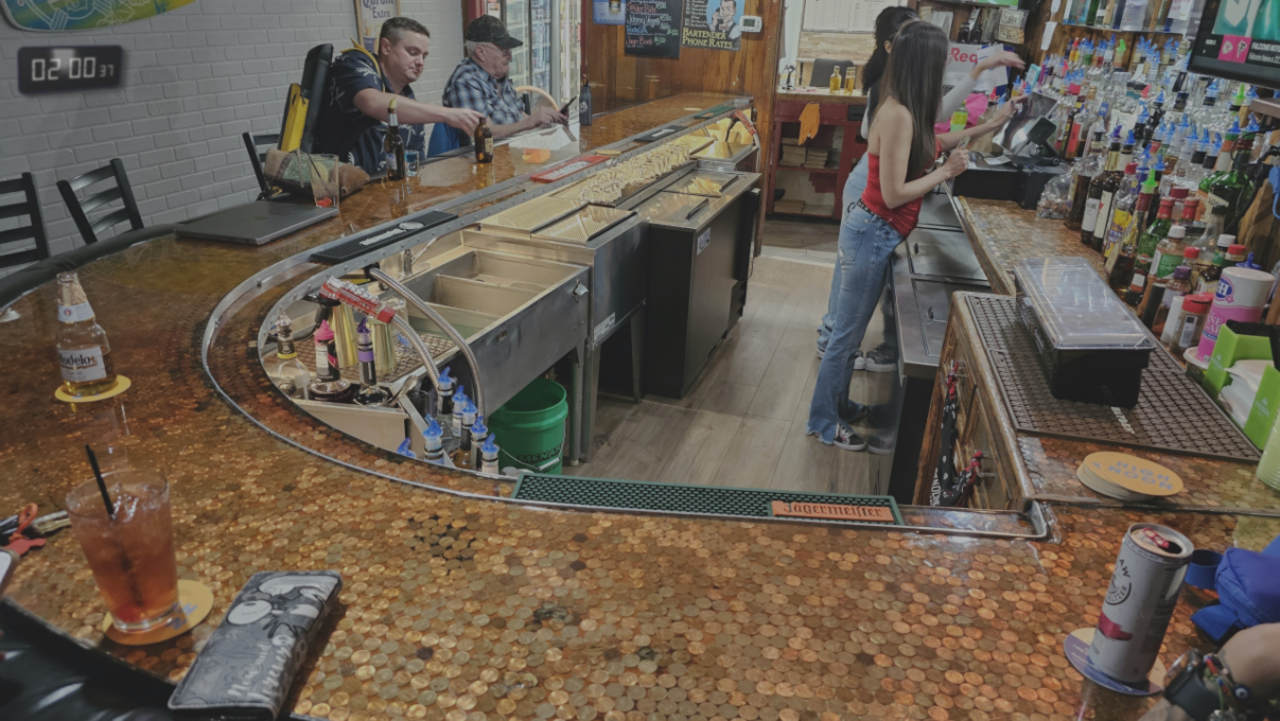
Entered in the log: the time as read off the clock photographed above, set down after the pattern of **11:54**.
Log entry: **2:00**
